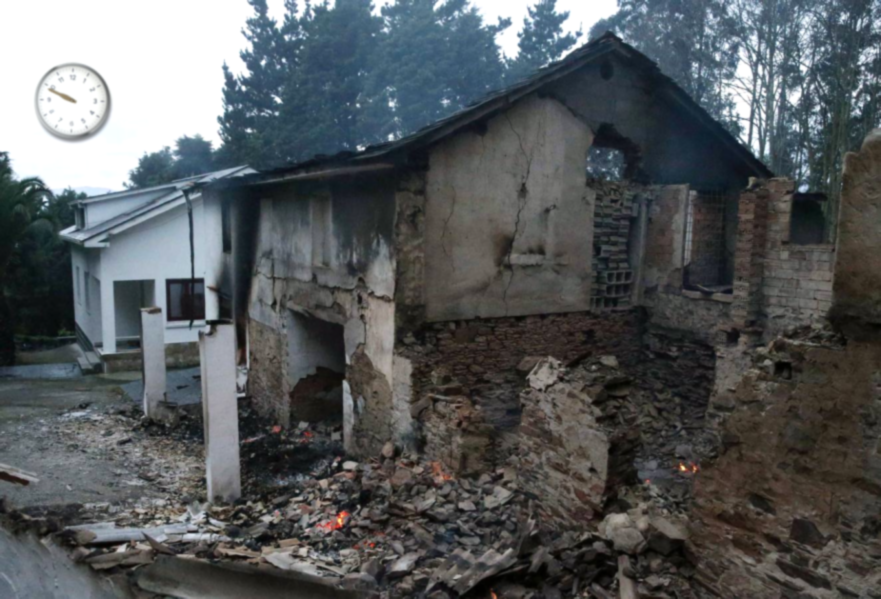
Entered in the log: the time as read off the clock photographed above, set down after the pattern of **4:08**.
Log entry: **9:49**
